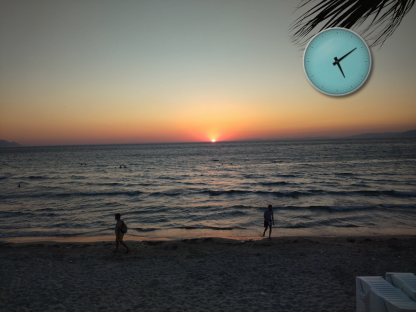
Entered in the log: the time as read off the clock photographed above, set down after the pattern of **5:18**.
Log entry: **5:09**
